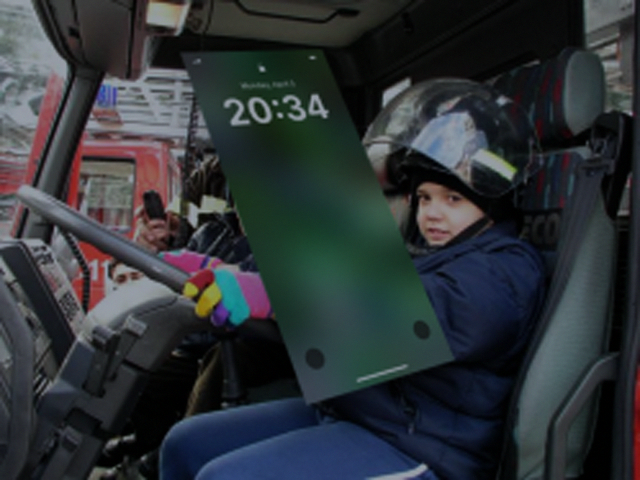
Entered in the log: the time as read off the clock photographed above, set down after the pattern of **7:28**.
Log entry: **20:34**
